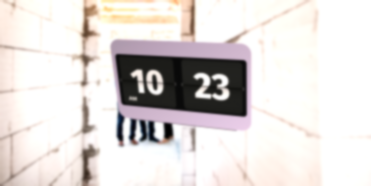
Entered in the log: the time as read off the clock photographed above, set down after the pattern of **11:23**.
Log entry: **10:23**
